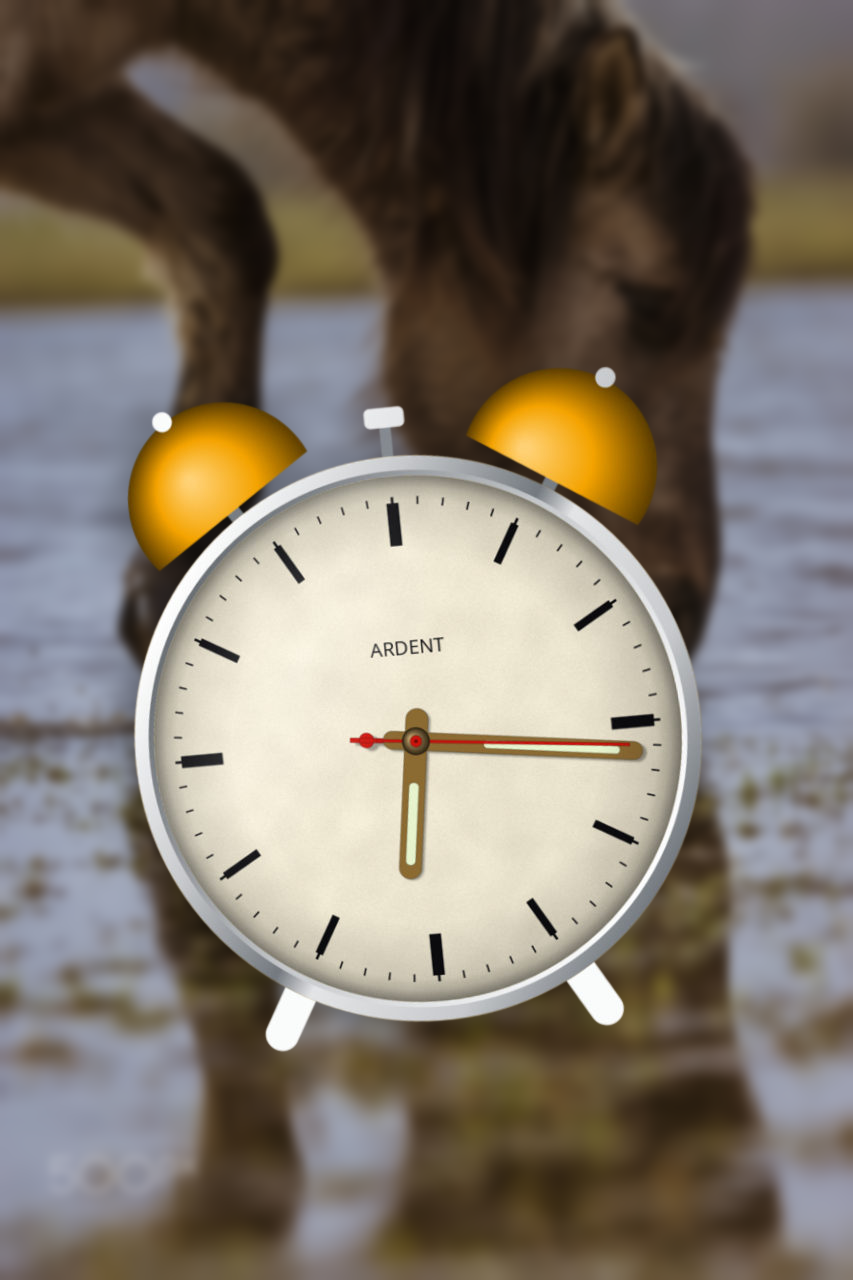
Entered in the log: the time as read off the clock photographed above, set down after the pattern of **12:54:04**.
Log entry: **6:16:16**
